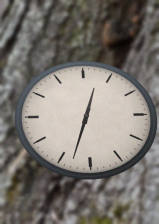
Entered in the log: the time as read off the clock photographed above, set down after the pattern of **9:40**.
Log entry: **12:33**
